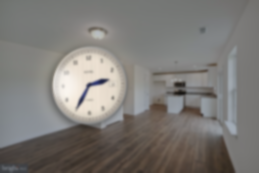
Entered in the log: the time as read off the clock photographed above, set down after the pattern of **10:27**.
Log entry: **2:35**
